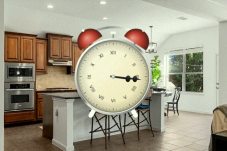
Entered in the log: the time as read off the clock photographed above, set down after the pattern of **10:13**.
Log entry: **3:16**
